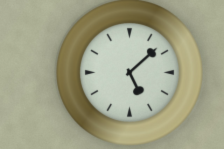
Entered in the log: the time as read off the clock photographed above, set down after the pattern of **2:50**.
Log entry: **5:08**
